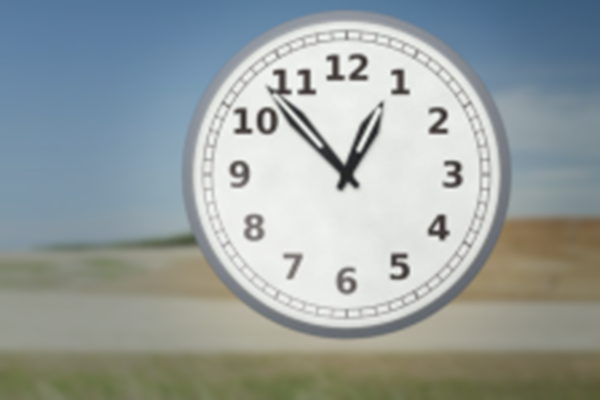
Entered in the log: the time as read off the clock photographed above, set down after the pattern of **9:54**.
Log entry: **12:53**
